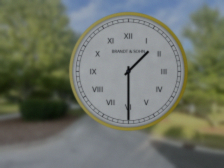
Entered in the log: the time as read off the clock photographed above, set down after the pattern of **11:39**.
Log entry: **1:30**
